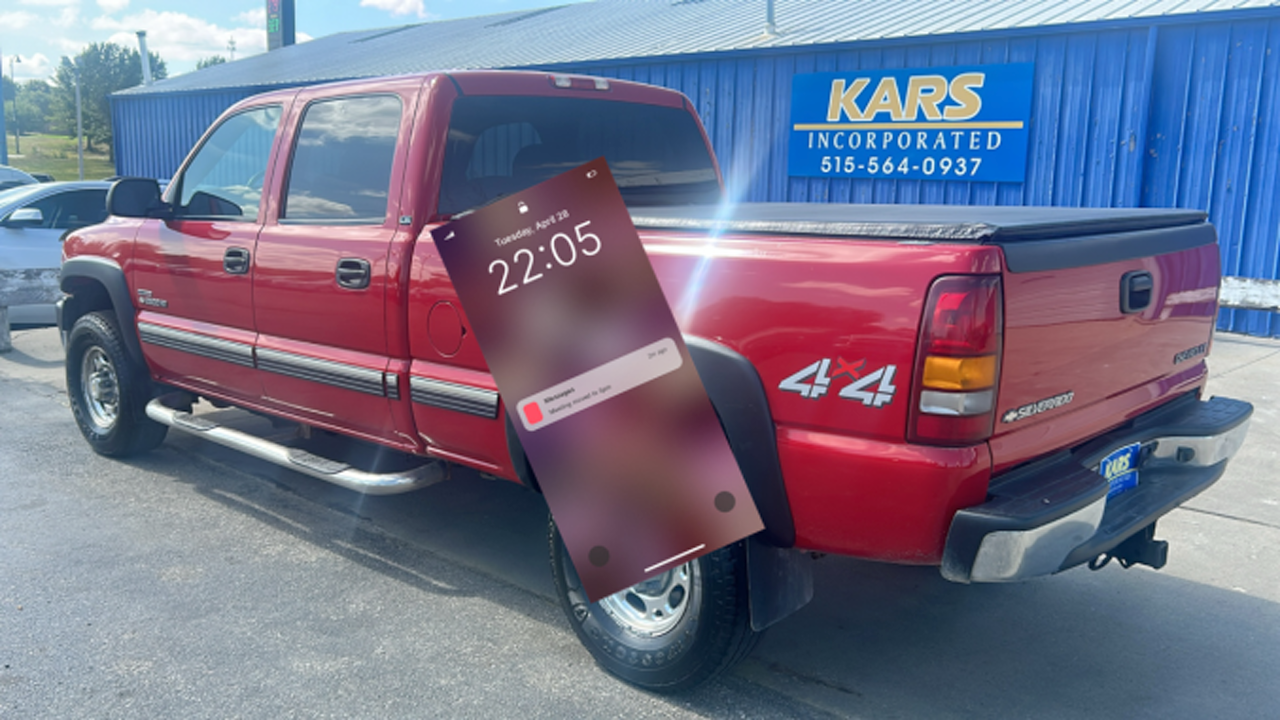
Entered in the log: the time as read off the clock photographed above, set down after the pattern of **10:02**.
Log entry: **22:05**
